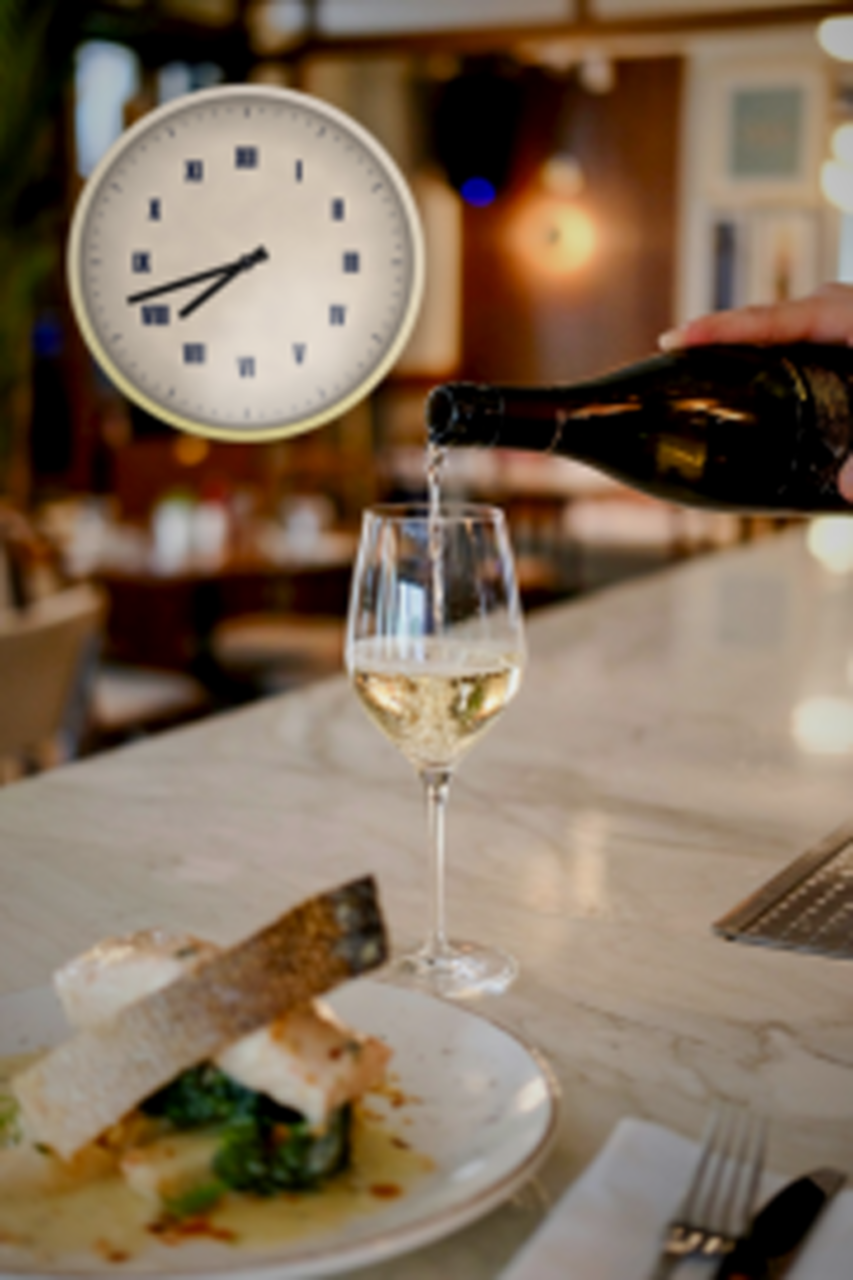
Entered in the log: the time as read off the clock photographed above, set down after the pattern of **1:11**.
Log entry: **7:42**
